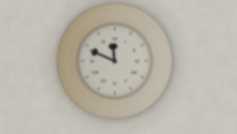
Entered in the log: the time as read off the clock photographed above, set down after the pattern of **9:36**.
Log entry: **11:49**
